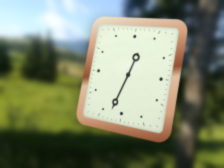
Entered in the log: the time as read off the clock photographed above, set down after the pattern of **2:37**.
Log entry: **12:33**
